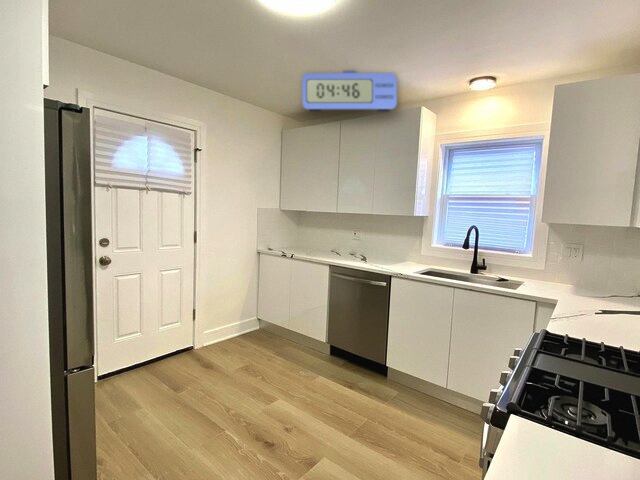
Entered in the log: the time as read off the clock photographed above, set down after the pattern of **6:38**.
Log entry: **4:46**
